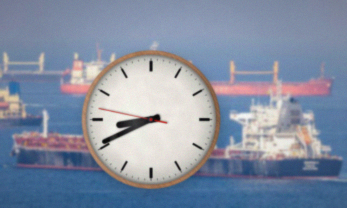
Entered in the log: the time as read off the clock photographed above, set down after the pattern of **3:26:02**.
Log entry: **8:40:47**
